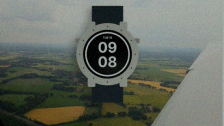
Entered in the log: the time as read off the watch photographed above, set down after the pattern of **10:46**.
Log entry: **9:08**
